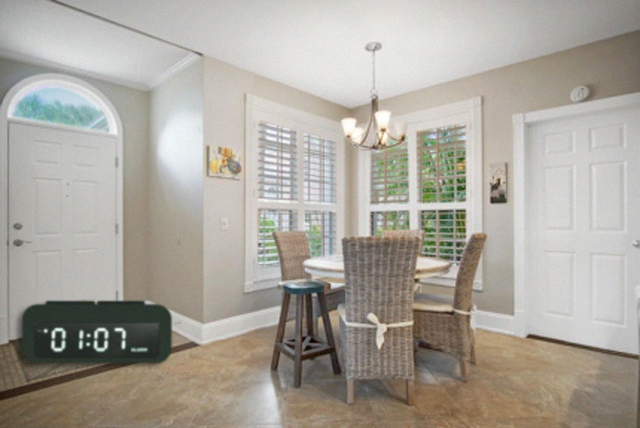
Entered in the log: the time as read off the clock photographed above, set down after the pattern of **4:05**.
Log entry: **1:07**
